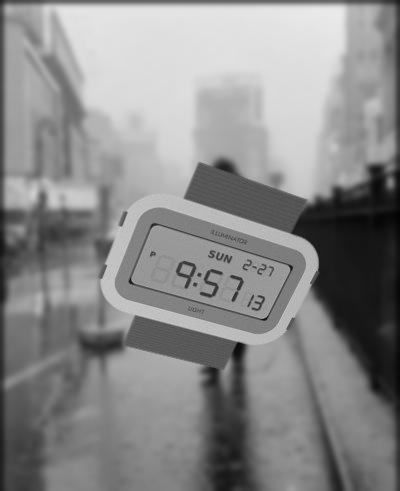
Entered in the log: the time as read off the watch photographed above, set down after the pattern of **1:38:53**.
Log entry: **9:57:13**
